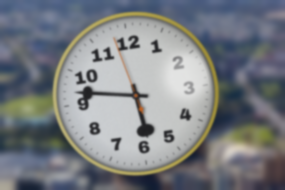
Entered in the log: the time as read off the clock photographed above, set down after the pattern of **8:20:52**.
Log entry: **5:46:58**
